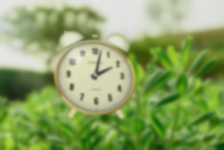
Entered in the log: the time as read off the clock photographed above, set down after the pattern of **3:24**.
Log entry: **2:02**
